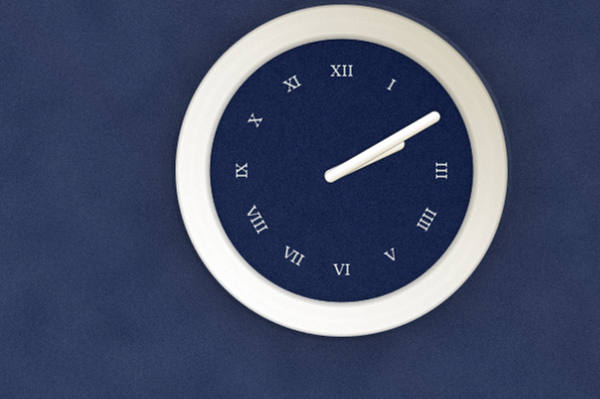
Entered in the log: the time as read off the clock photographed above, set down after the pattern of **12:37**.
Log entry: **2:10**
